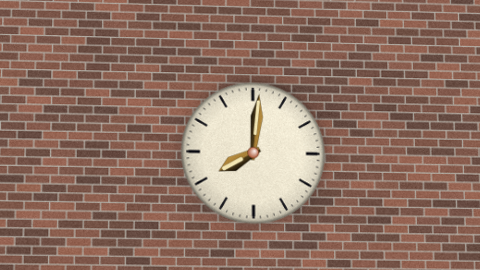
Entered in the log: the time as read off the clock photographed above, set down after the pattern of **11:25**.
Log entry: **8:01**
